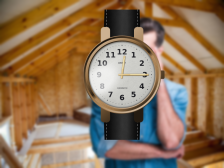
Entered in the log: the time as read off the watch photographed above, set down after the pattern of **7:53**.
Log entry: **12:15**
